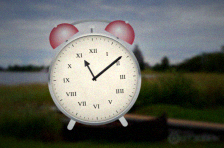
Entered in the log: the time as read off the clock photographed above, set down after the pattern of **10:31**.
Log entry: **11:09**
